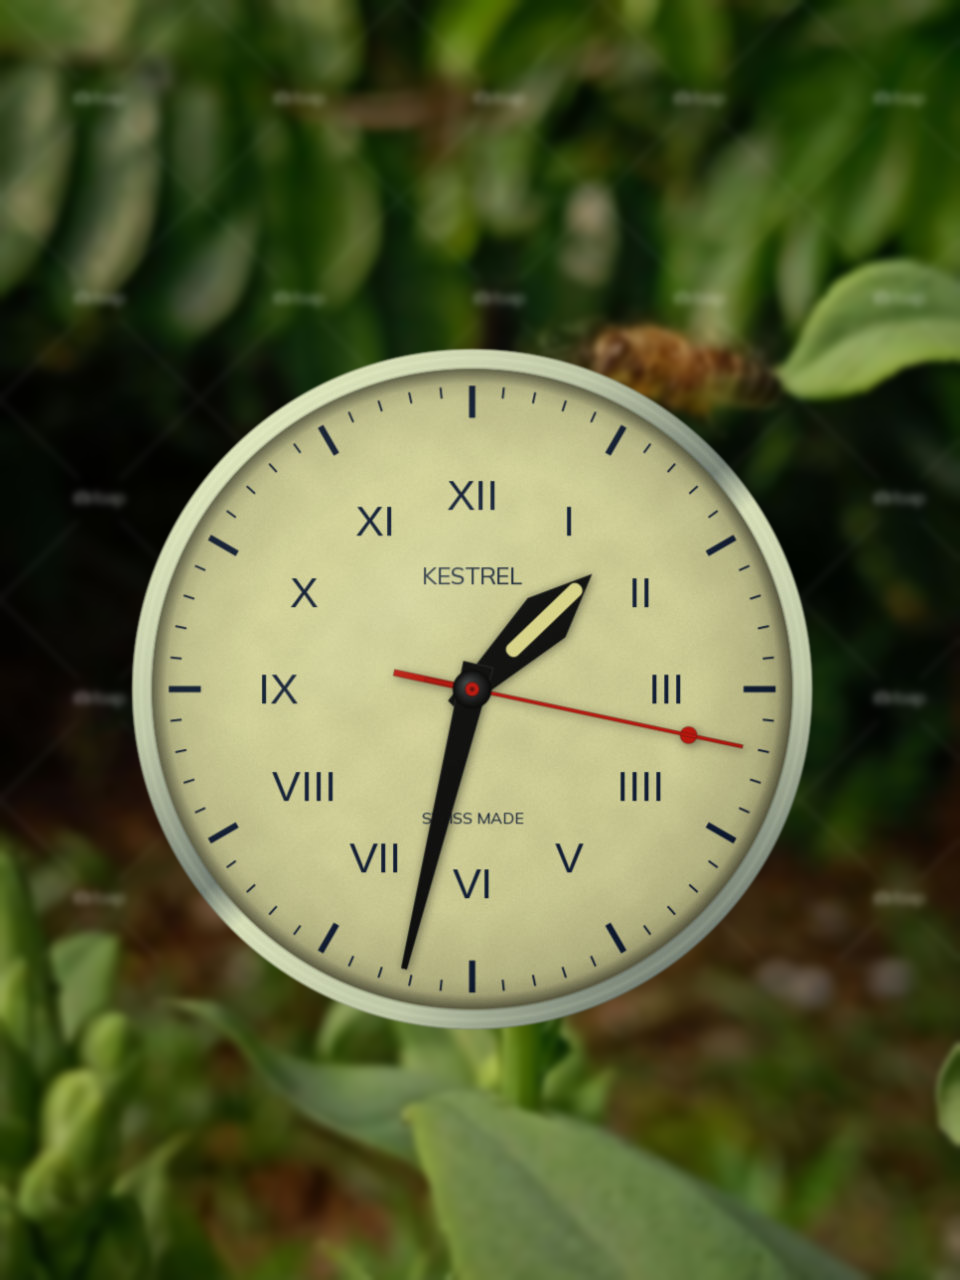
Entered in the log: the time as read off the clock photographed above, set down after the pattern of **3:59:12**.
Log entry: **1:32:17**
